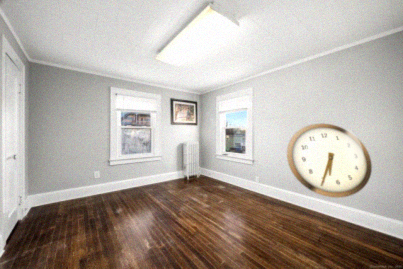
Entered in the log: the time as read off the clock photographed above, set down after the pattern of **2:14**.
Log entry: **6:35**
